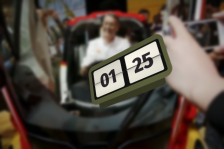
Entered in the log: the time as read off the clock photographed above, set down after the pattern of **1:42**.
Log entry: **1:25**
